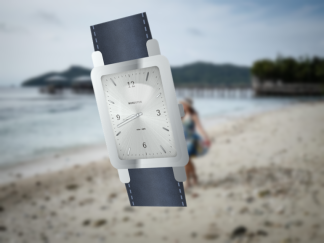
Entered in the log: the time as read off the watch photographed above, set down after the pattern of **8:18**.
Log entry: **8:42**
